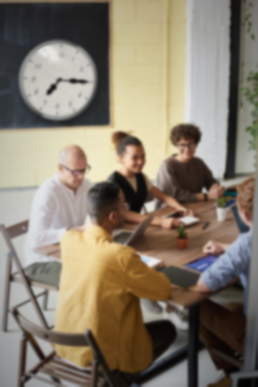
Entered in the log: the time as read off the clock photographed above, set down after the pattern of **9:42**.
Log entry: **7:15**
